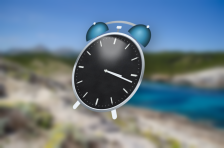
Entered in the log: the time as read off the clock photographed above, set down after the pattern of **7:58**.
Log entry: **3:17**
